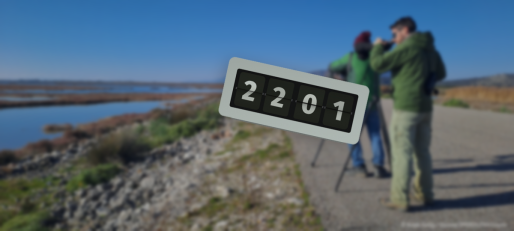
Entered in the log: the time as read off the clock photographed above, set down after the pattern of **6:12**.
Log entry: **22:01**
